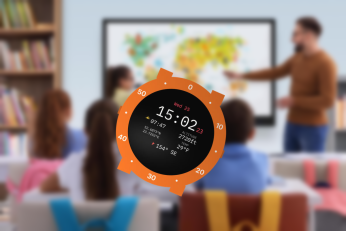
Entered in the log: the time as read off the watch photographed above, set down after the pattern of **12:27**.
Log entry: **15:02**
